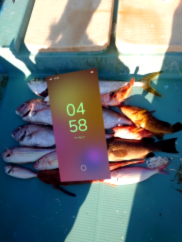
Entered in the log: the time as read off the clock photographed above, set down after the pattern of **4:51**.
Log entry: **4:58**
